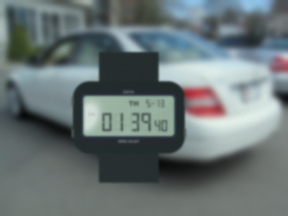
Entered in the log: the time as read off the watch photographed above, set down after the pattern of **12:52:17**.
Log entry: **1:39:40**
